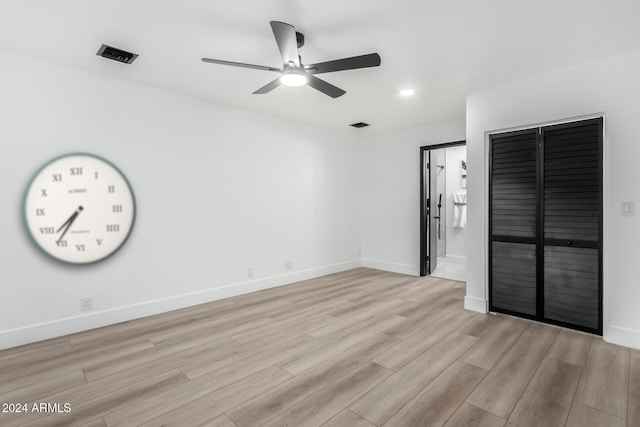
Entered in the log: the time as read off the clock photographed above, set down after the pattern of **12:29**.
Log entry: **7:36**
